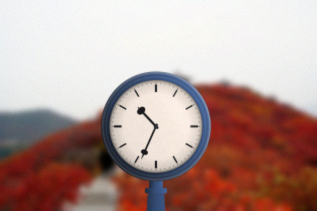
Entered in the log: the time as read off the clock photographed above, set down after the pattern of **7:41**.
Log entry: **10:34**
